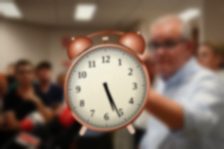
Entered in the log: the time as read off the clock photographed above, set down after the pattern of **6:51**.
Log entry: **5:26**
